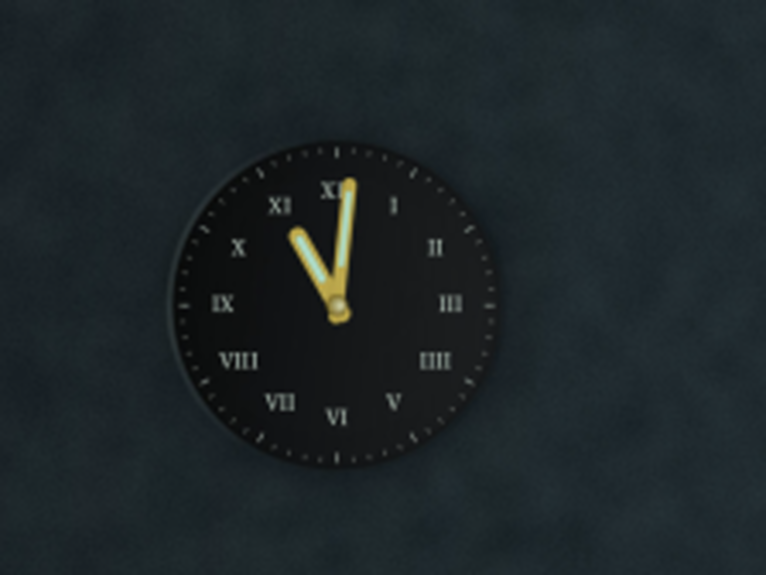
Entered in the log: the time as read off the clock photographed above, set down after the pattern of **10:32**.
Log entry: **11:01**
